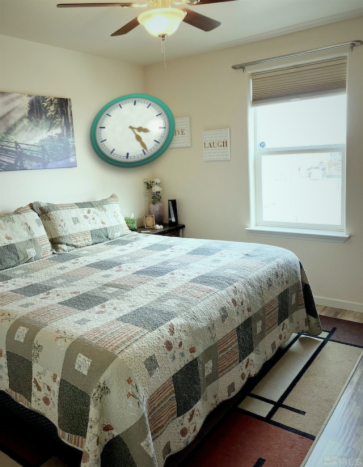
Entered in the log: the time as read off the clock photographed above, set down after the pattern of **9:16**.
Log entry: **3:24**
